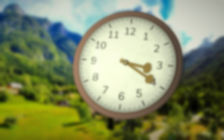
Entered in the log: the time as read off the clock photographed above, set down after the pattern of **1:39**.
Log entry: **3:20**
